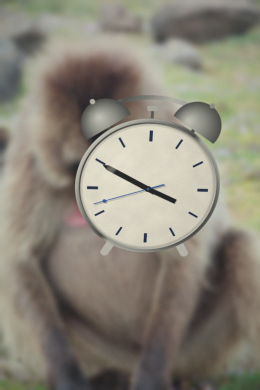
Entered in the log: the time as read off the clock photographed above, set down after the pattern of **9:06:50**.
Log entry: **3:49:42**
